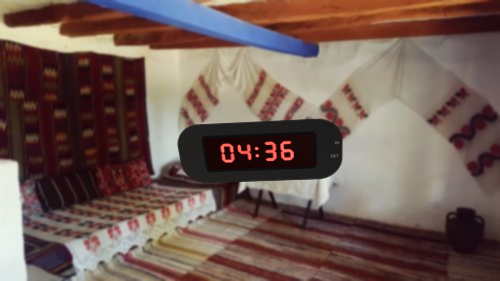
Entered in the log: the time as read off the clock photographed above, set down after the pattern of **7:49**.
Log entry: **4:36**
